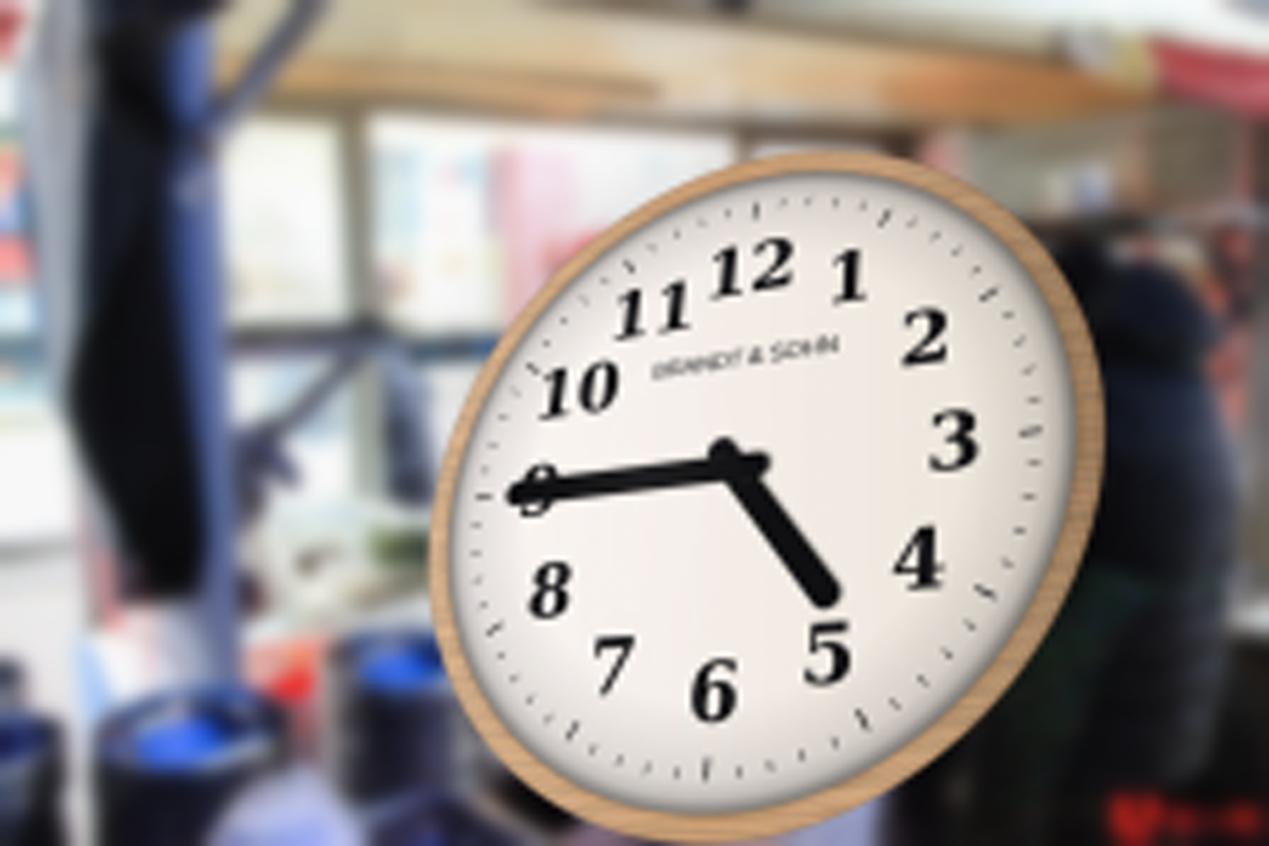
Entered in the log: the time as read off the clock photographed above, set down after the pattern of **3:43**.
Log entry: **4:45**
